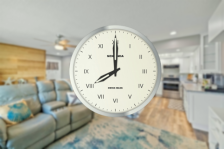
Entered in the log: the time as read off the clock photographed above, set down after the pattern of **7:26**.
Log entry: **8:00**
